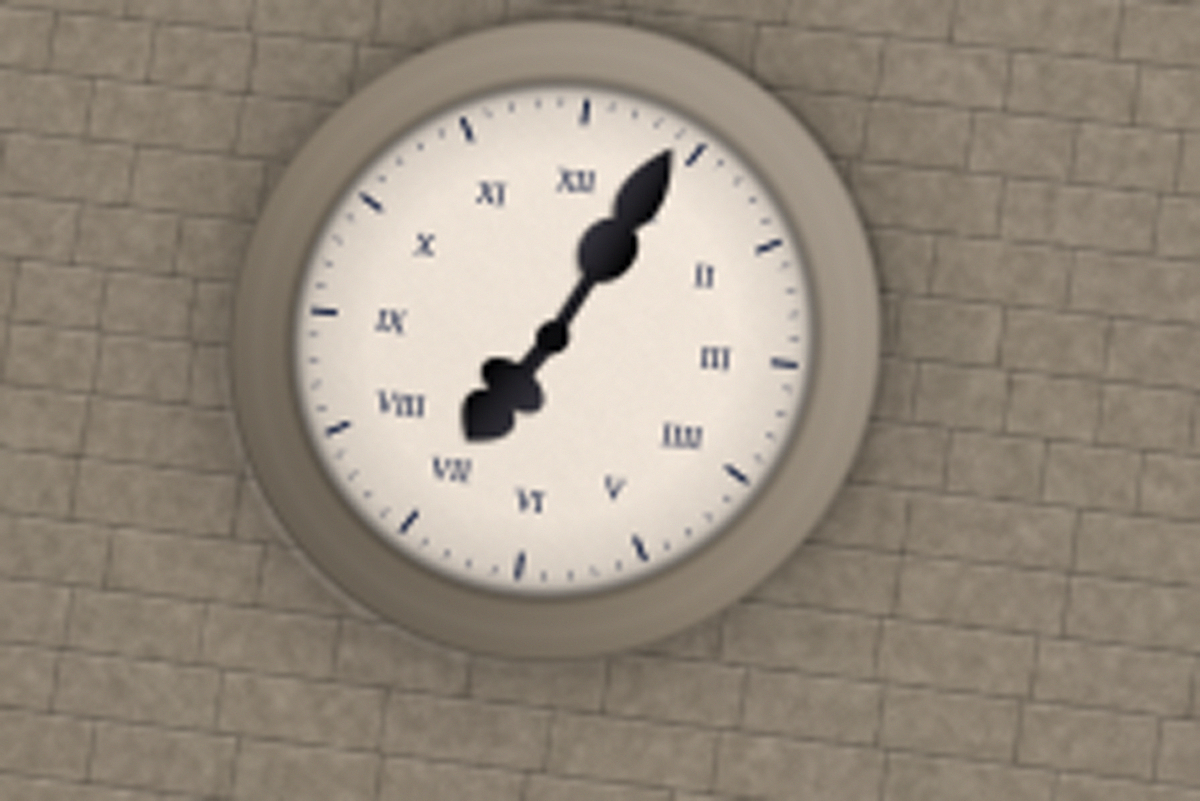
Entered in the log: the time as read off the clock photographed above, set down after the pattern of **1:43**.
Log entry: **7:04**
